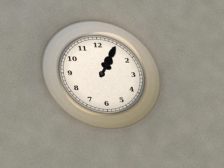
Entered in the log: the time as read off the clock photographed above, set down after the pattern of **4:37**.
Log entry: **1:05**
